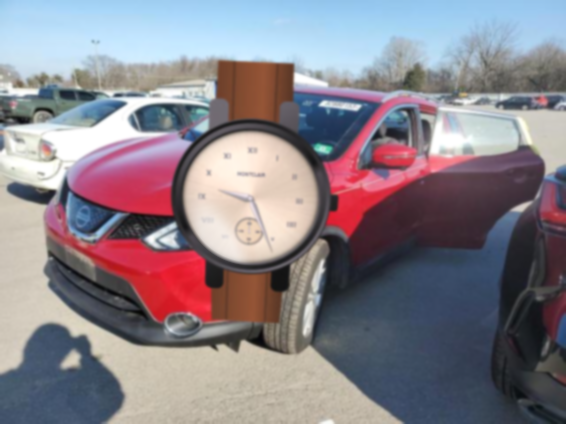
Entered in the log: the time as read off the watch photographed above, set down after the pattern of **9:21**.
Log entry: **9:26**
